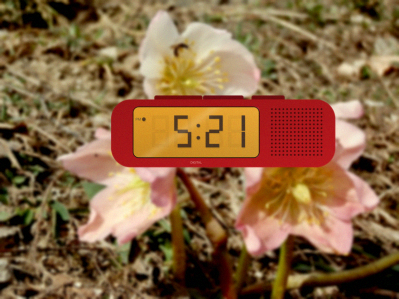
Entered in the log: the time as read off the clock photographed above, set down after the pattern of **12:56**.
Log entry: **5:21**
